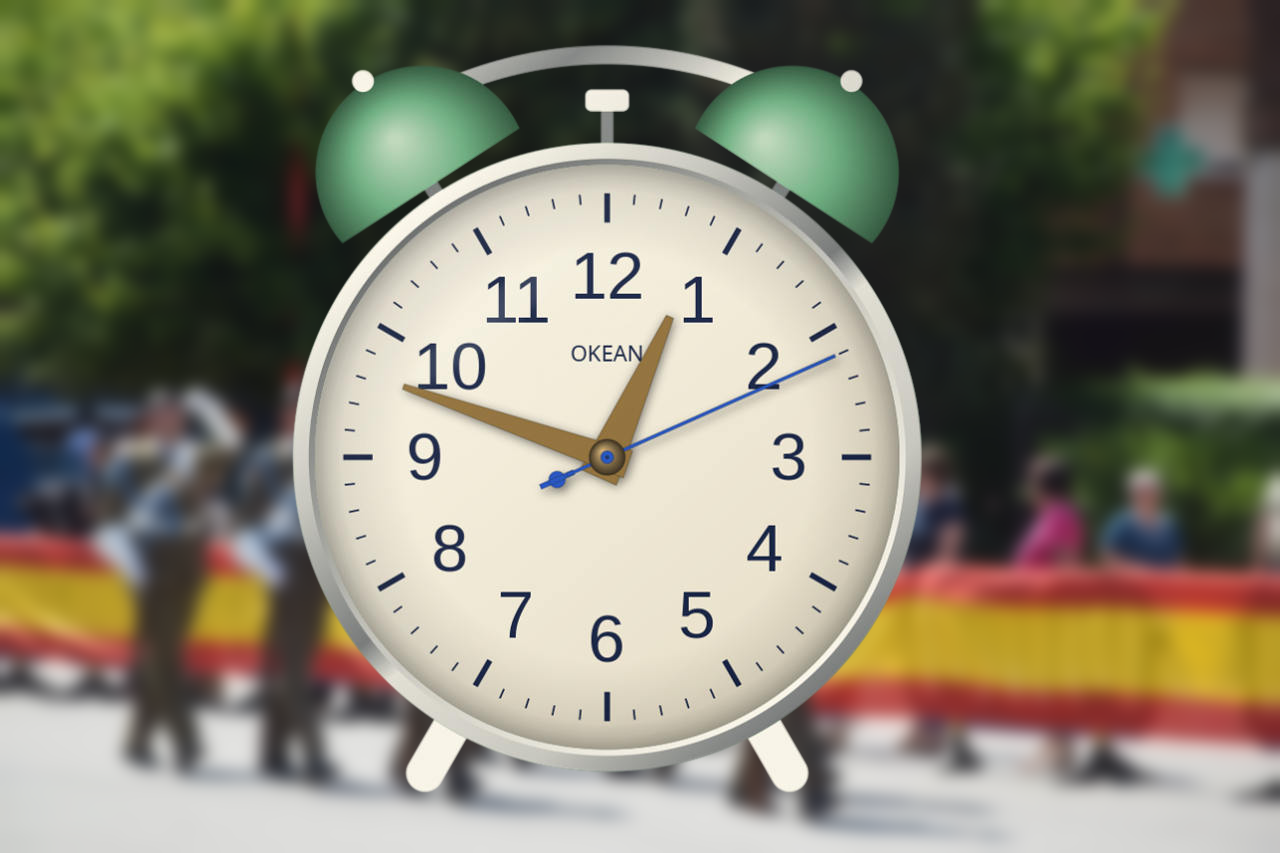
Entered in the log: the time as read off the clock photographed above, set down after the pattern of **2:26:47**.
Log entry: **12:48:11**
